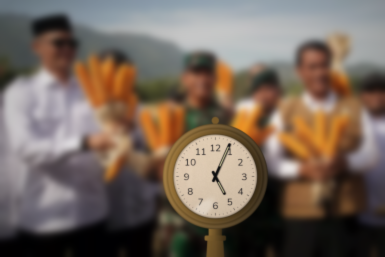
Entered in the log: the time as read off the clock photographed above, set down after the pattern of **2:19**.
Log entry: **5:04**
